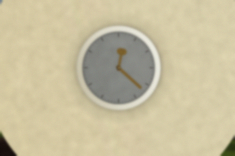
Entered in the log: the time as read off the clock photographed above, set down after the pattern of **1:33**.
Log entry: **12:22**
